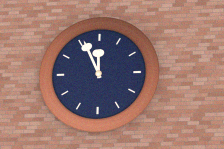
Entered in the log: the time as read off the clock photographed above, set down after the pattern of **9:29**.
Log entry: **11:56**
